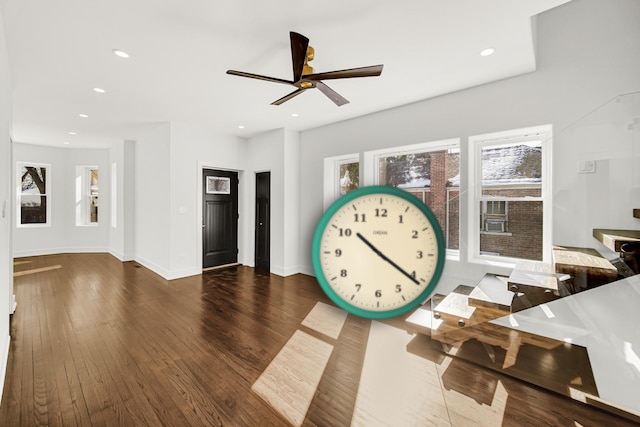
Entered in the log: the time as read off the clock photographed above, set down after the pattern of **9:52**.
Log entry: **10:21**
